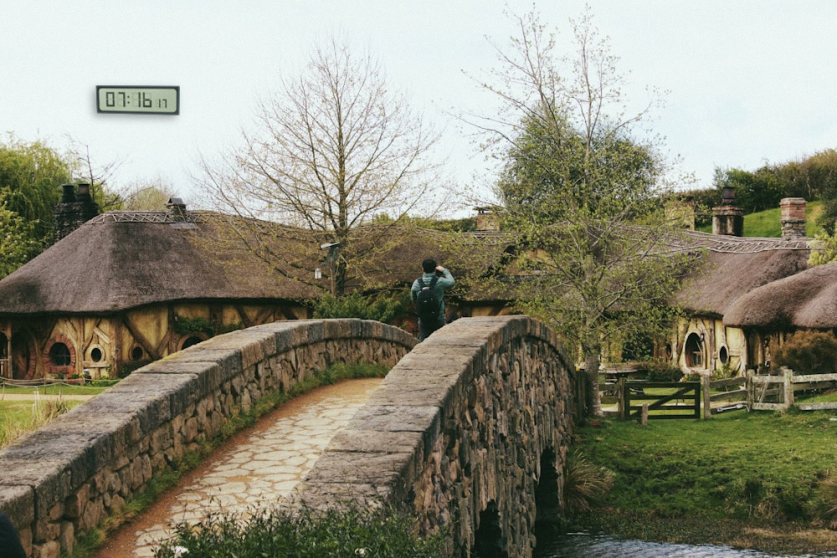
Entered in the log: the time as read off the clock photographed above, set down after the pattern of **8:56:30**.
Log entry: **7:16:17**
